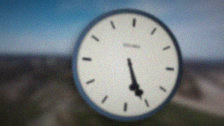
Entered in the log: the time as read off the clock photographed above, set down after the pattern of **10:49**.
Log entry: **5:26**
